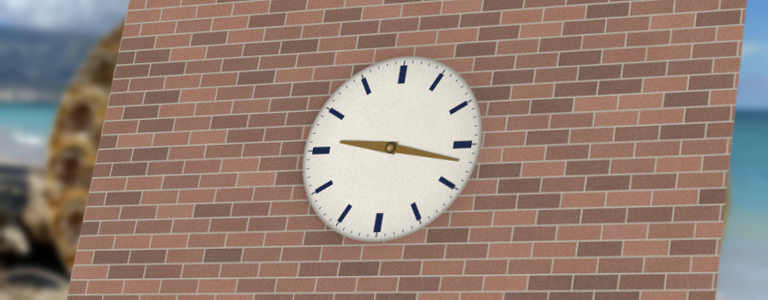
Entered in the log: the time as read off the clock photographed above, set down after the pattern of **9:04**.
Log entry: **9:17**
